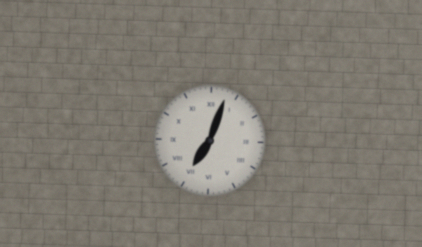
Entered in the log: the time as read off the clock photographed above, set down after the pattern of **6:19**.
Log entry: **7:03**
